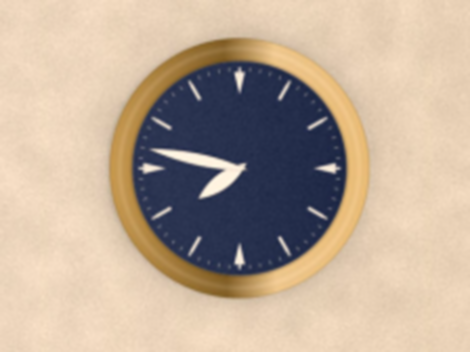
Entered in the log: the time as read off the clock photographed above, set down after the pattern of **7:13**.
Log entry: **7:47**
